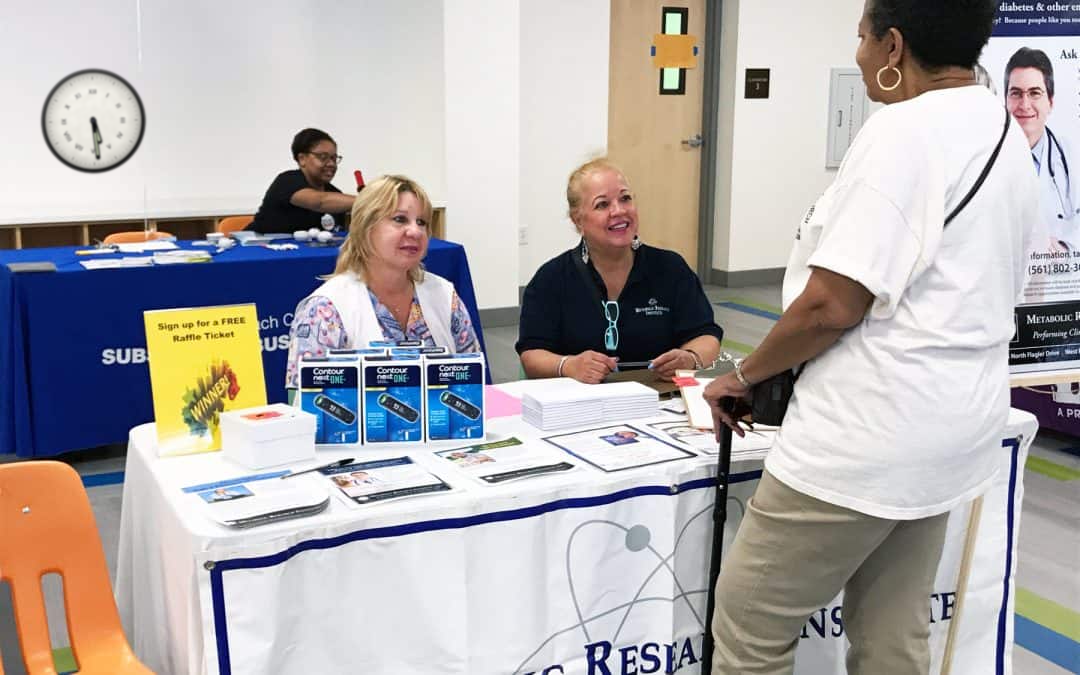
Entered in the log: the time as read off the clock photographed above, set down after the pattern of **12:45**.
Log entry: **5:29**
